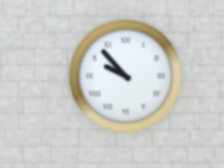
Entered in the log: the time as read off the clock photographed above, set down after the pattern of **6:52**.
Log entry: **9:53**
